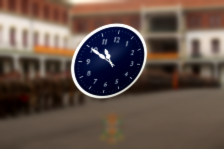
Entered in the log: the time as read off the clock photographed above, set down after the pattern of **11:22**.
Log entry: **10:50**
